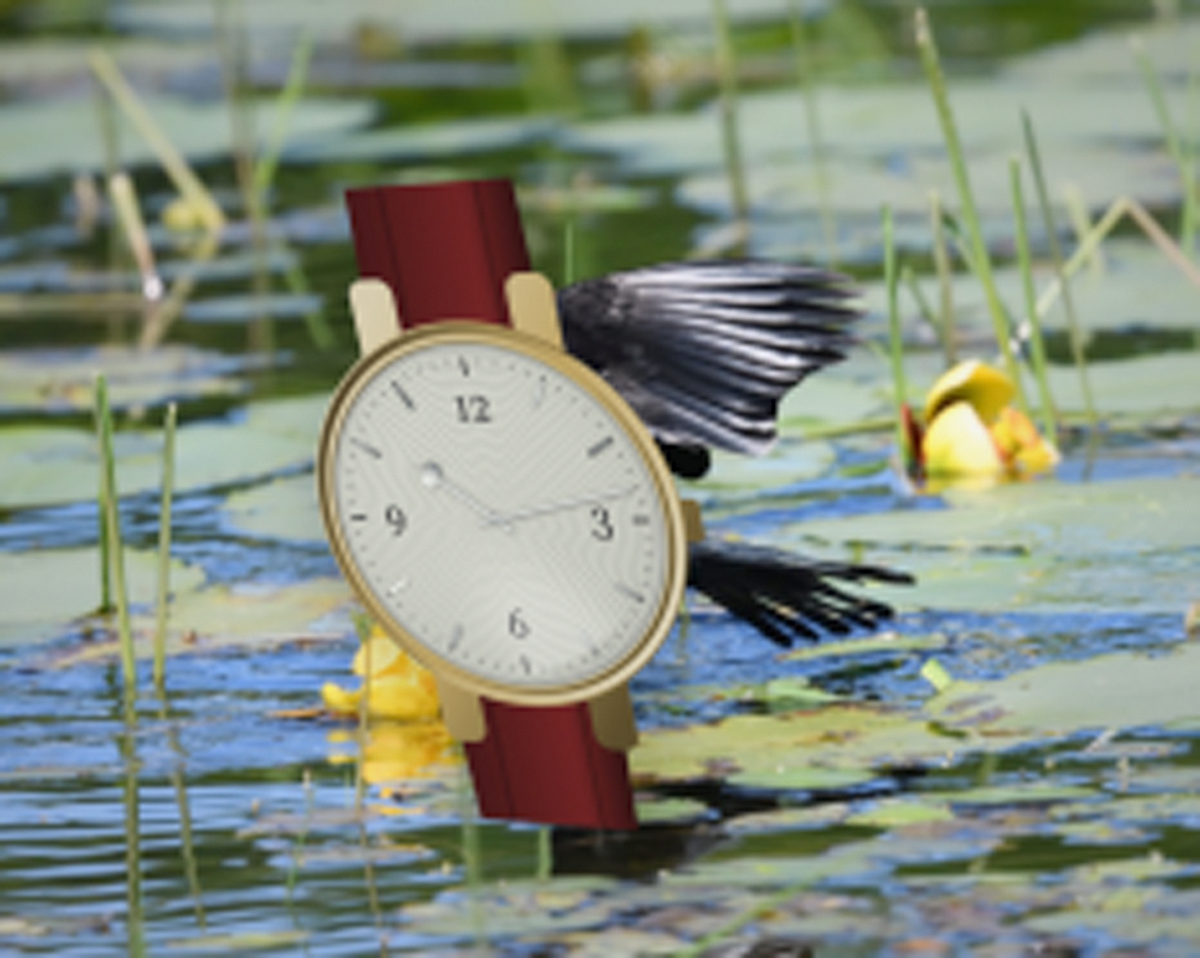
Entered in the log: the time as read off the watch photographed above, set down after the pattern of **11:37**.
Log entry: **10:13**
